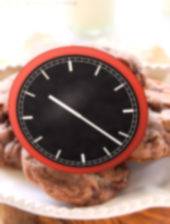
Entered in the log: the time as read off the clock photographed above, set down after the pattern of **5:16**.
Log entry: **10:22**
